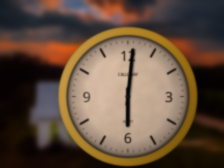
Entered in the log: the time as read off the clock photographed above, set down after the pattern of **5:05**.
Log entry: **6:01**
